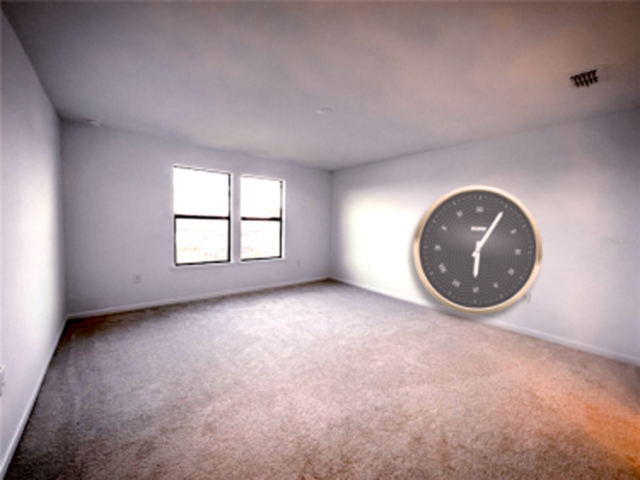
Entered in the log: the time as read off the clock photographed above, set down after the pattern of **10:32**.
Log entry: **6:05**
